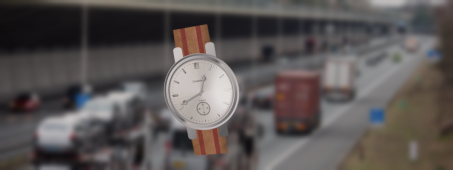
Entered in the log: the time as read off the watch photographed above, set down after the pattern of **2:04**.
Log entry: **12:41**
